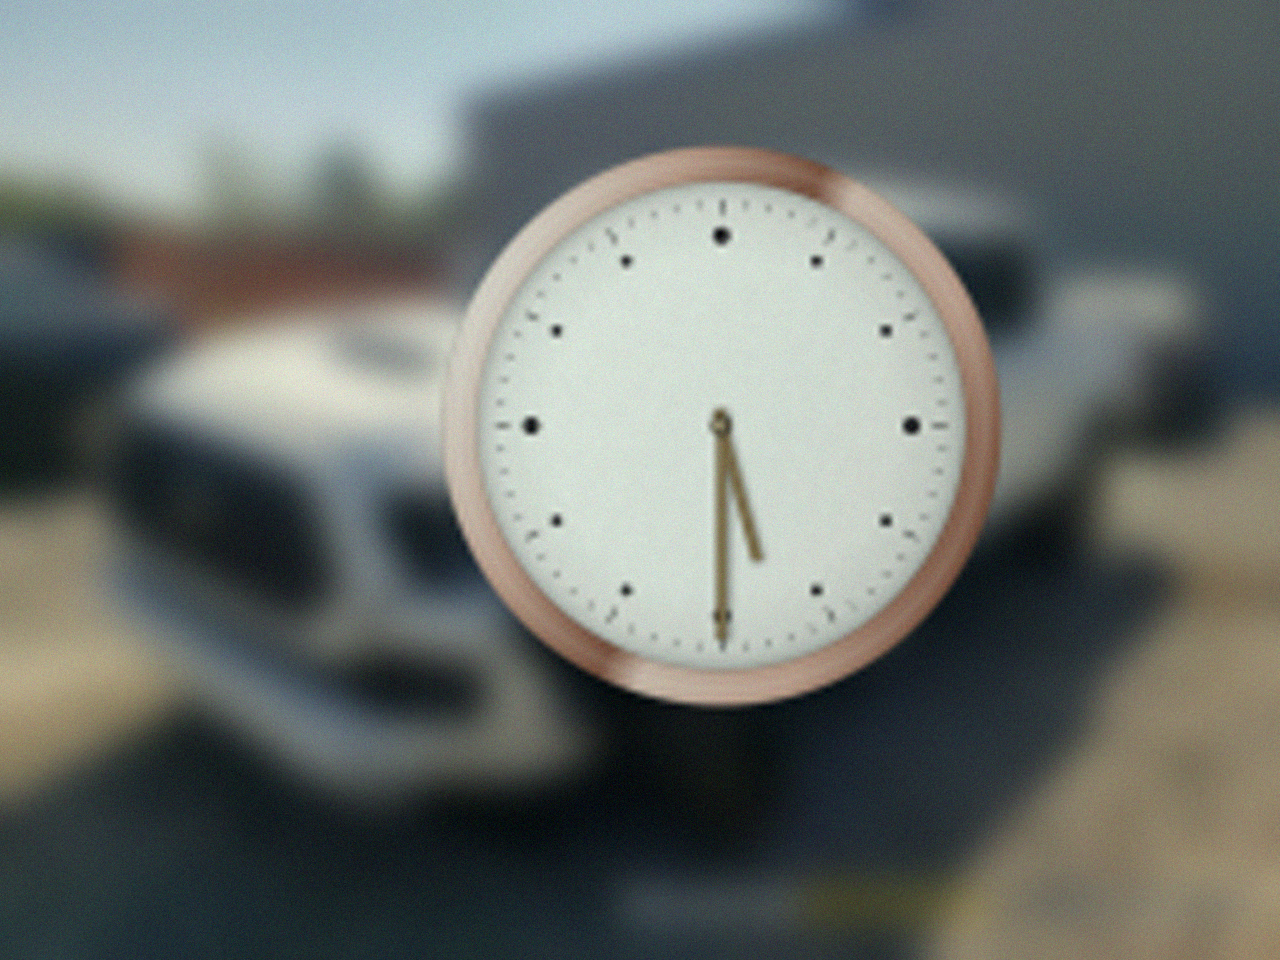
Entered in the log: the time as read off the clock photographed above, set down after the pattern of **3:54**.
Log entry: **5:30**
